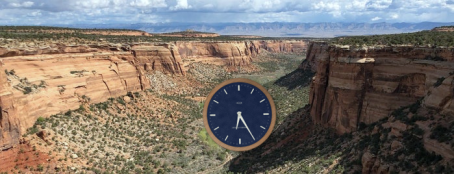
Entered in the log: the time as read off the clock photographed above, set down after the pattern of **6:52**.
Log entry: **6:25**
